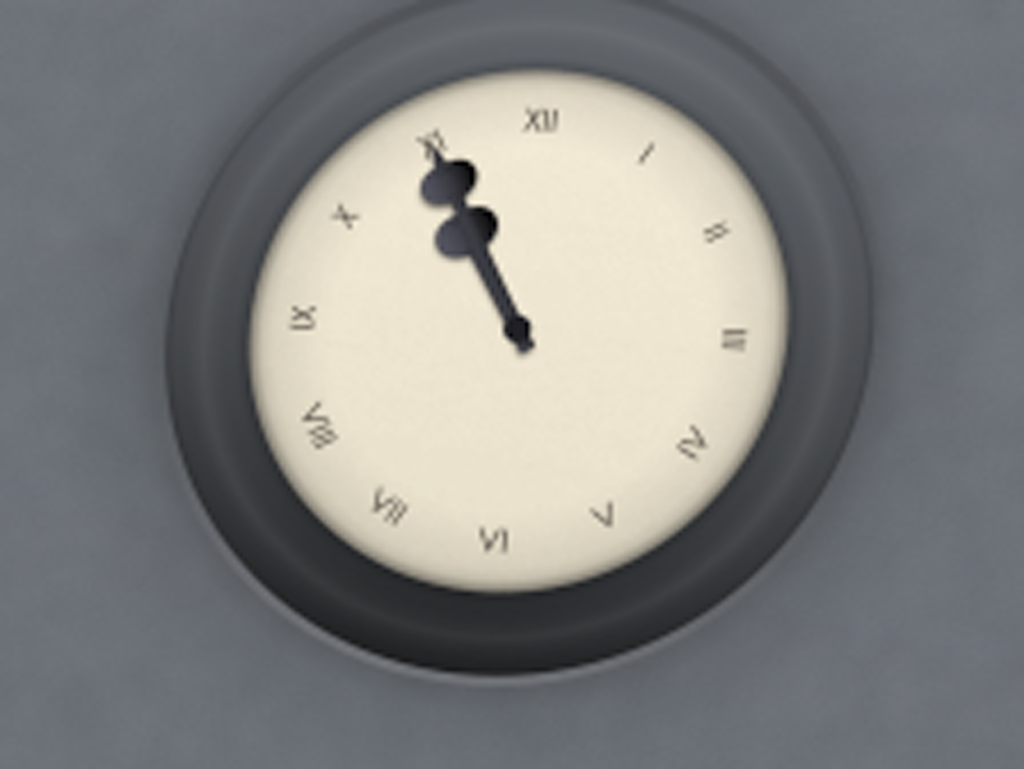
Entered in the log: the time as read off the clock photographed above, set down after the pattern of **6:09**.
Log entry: **10:55**
